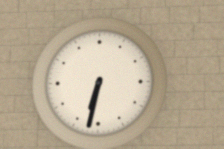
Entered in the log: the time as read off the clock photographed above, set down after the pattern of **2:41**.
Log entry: **6:32**
